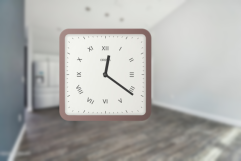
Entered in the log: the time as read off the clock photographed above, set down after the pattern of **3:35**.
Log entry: **12:21**
